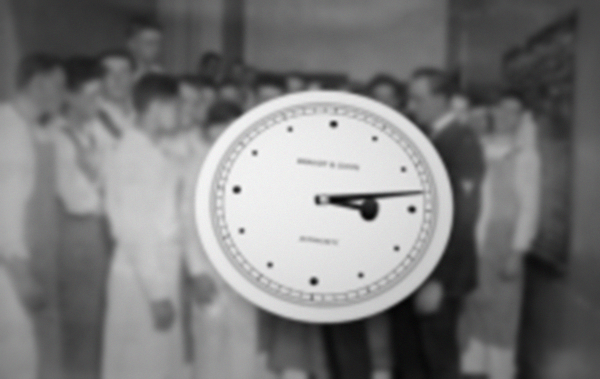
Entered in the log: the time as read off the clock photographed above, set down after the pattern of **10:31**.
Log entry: **3:13**
